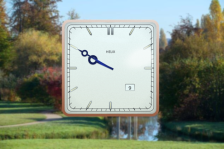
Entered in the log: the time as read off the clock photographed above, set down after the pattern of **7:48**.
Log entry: **9:50**
